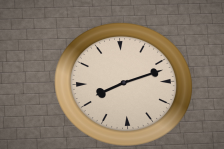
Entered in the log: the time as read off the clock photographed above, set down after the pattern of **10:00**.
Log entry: **8:12**
